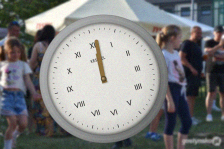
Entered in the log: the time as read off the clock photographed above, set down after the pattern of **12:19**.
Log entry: **12:01**
